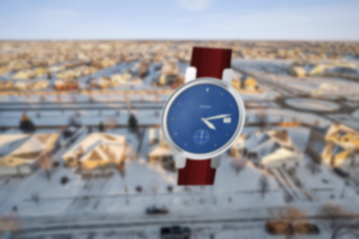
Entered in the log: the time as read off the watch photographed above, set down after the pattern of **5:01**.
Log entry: **4:13**
